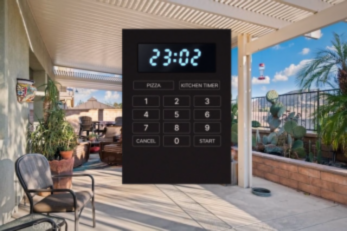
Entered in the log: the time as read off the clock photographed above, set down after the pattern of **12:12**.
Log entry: **23:02**
